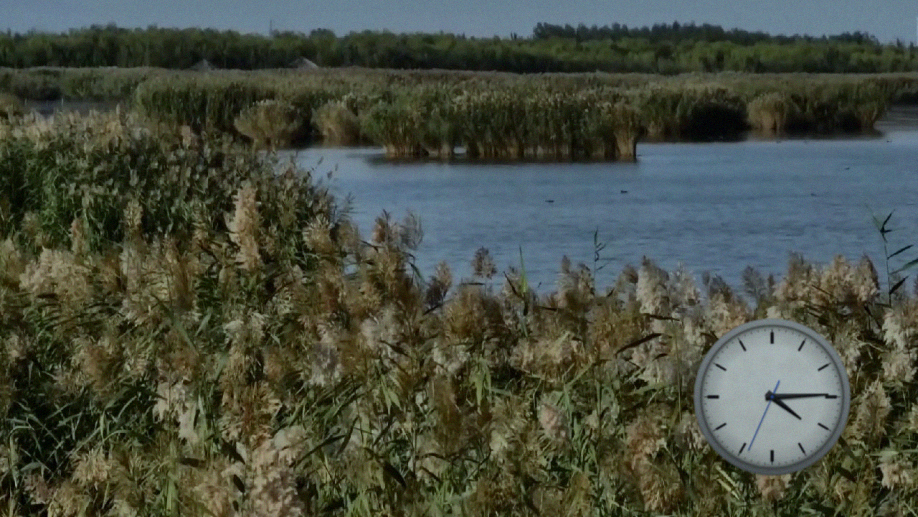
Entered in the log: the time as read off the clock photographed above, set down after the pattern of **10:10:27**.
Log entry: **4:14:34**
